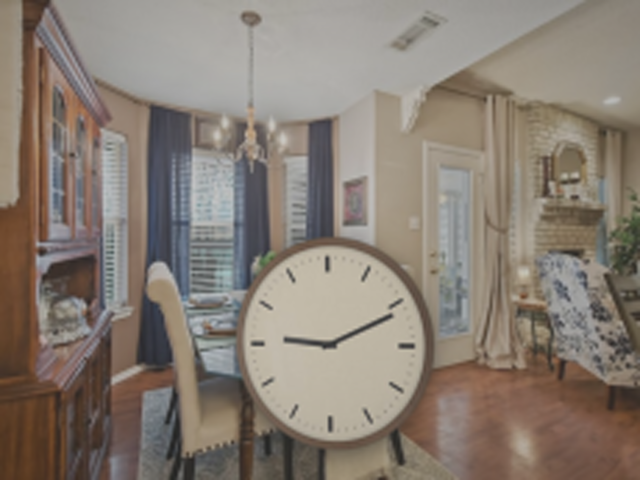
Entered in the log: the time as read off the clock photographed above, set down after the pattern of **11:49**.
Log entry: **9:11**
